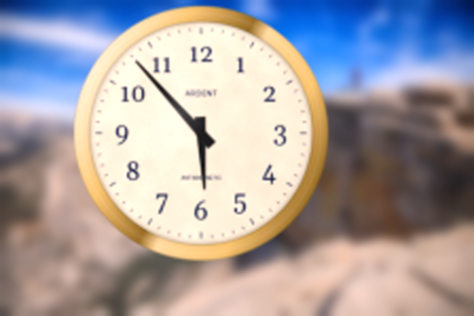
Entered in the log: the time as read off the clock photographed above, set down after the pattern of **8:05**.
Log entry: **5:53**
